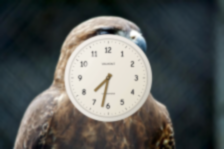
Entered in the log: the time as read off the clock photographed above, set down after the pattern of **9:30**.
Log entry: **7:32**
